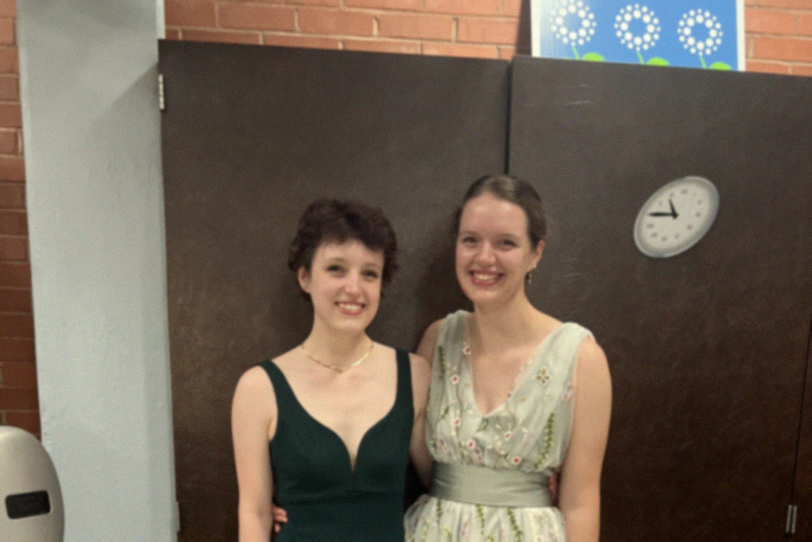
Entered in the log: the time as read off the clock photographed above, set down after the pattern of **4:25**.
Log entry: **10:45**
